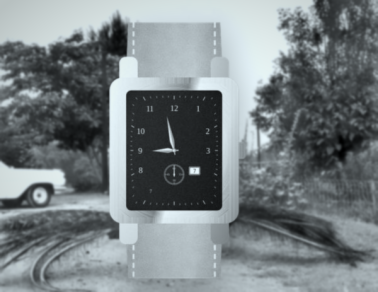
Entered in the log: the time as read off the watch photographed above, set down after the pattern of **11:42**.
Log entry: **8:58**
